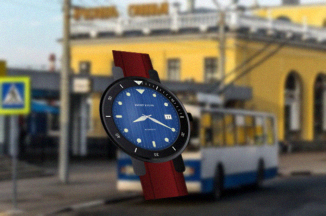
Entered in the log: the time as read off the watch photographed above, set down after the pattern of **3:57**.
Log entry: **8:20**
